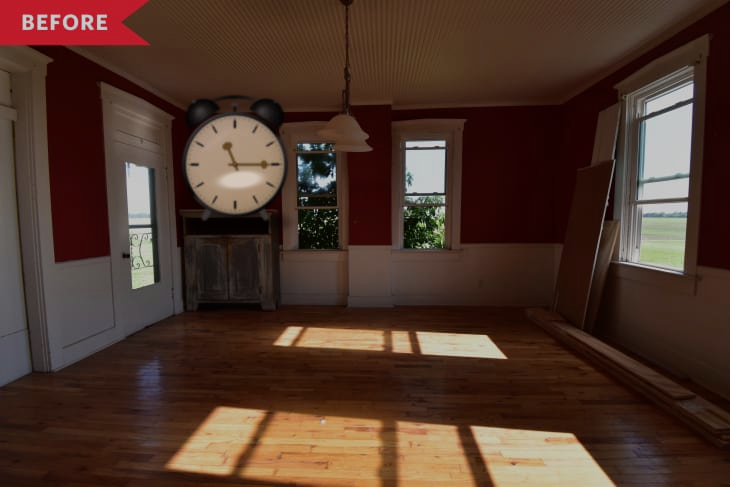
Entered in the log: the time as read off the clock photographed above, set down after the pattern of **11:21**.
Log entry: **11:15**
